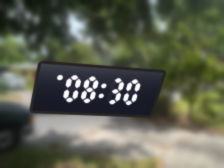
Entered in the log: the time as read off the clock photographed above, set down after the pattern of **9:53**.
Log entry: **8:30**
